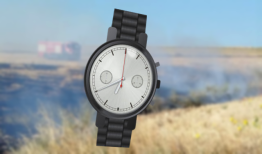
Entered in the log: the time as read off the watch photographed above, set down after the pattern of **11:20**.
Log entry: **6:40**
